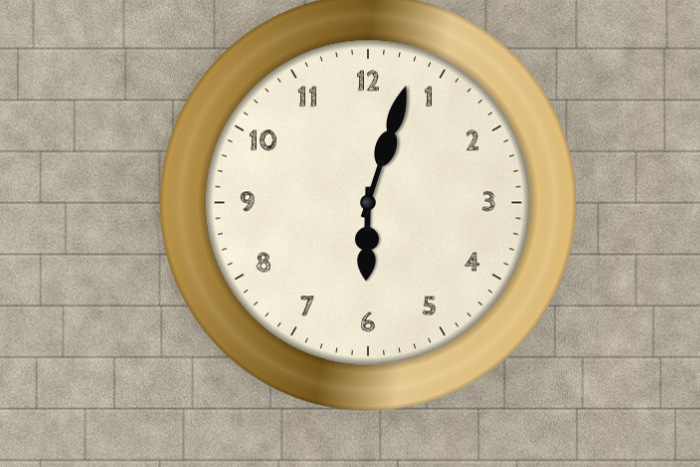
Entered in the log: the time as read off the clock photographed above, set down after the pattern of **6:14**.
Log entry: **6:03**
